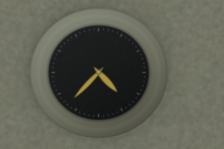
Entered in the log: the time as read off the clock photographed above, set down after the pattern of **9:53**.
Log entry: **4:37**
